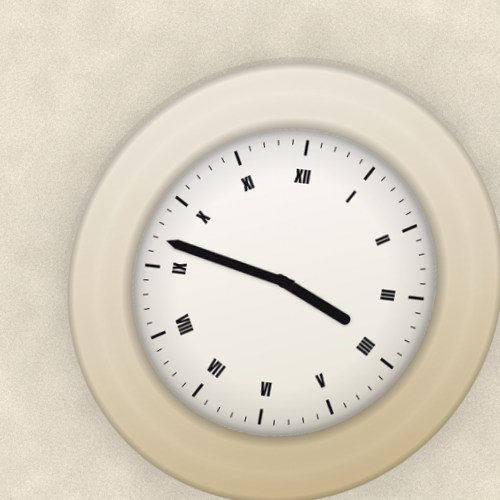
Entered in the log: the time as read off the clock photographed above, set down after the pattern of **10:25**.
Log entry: **3:47**
